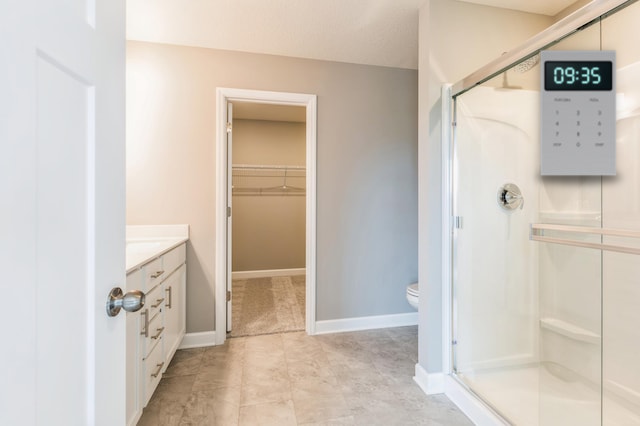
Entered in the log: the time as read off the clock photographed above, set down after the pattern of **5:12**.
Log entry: **9:35**
